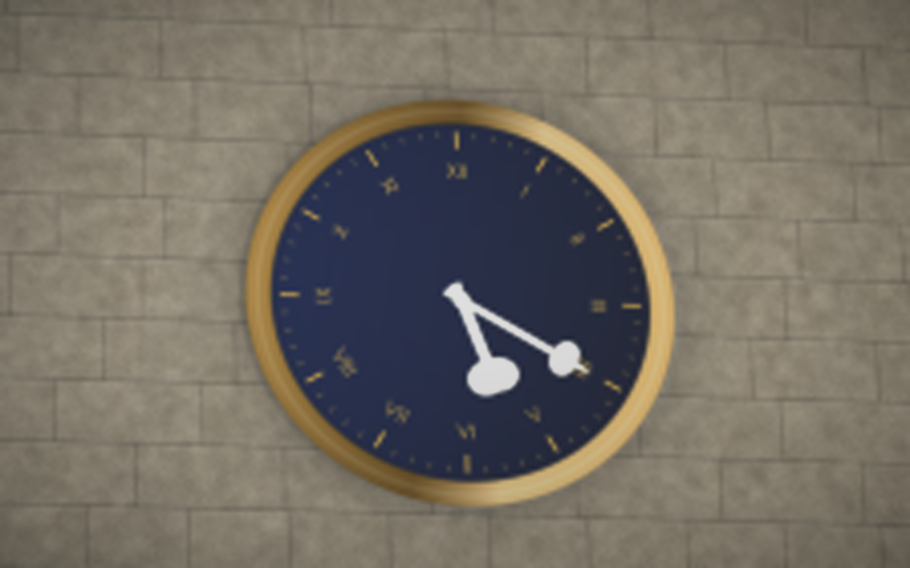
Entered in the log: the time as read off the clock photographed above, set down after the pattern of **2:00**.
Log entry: **5:20**
